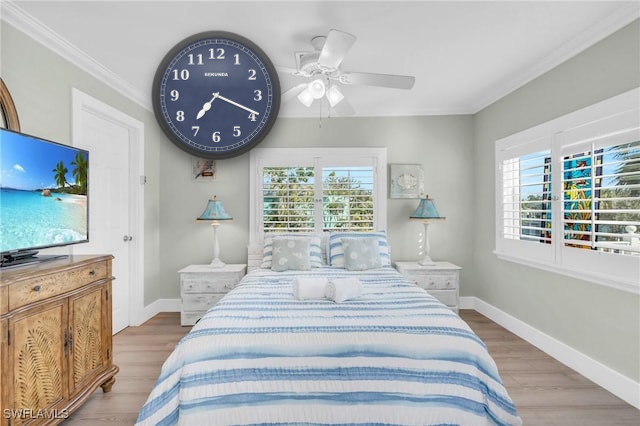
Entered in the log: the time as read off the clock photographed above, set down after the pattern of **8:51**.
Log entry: **7:19**
